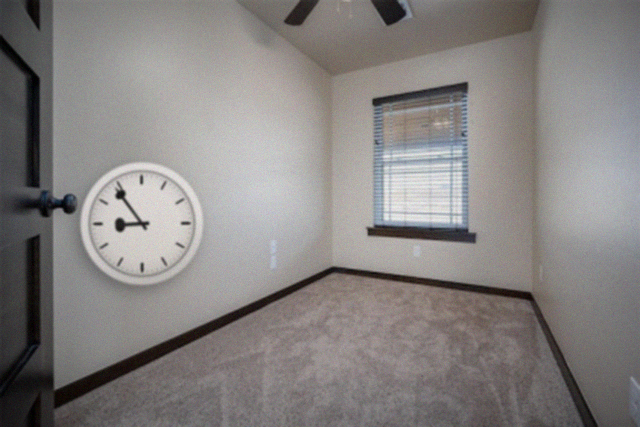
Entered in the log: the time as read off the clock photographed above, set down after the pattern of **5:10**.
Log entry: **8:54**
